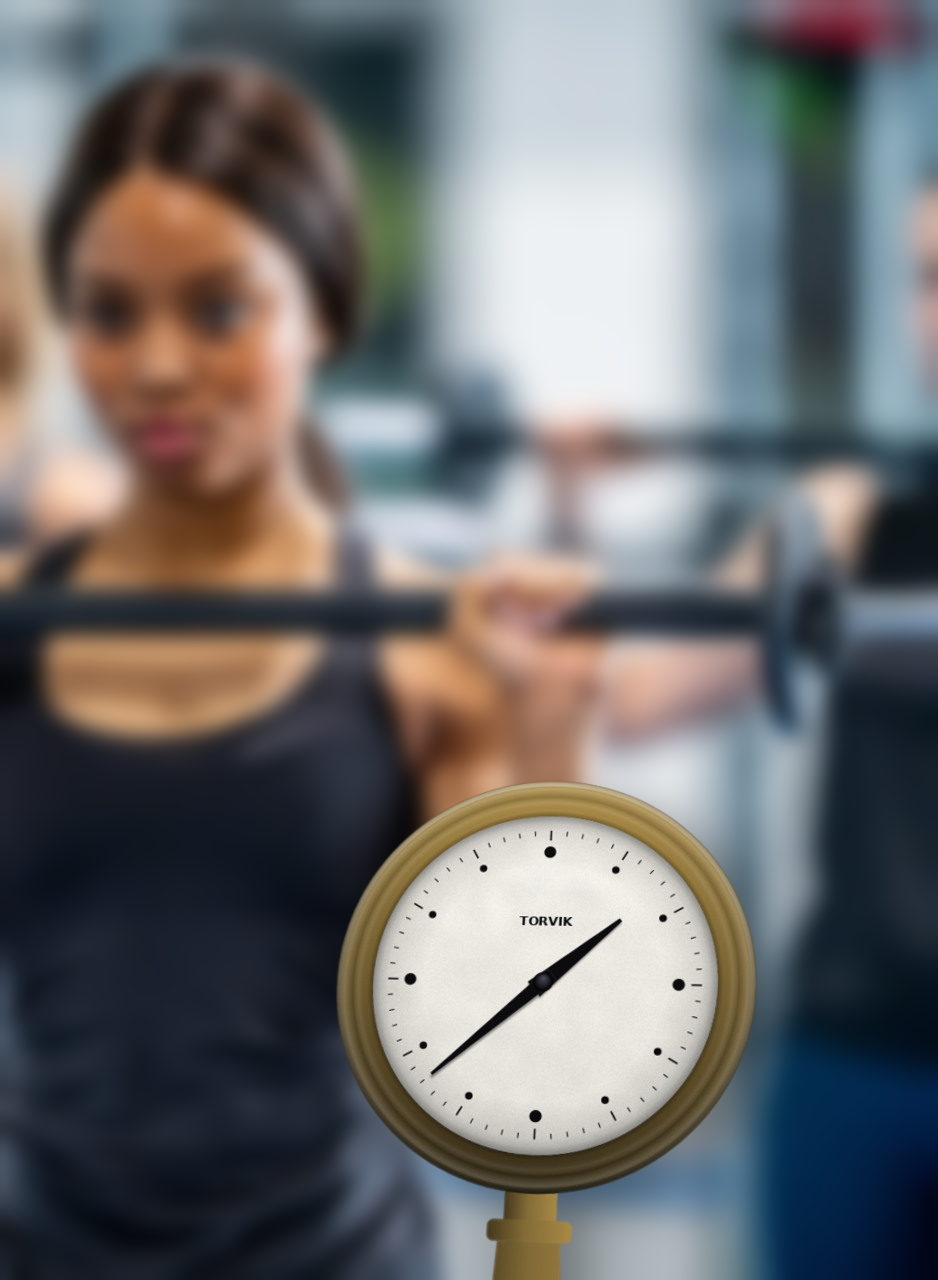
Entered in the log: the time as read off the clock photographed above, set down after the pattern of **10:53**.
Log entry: **1:38**
